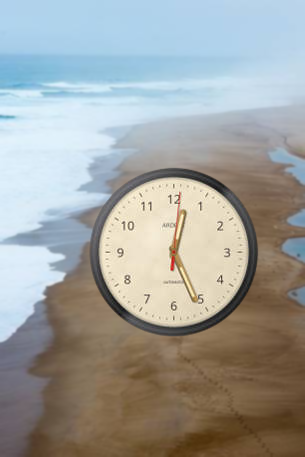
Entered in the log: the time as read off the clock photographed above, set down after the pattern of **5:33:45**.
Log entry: **12:26:01**
